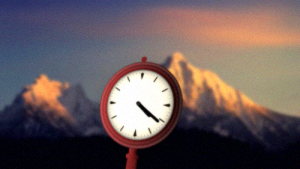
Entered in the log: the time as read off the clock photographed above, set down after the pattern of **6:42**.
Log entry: **4:21**
